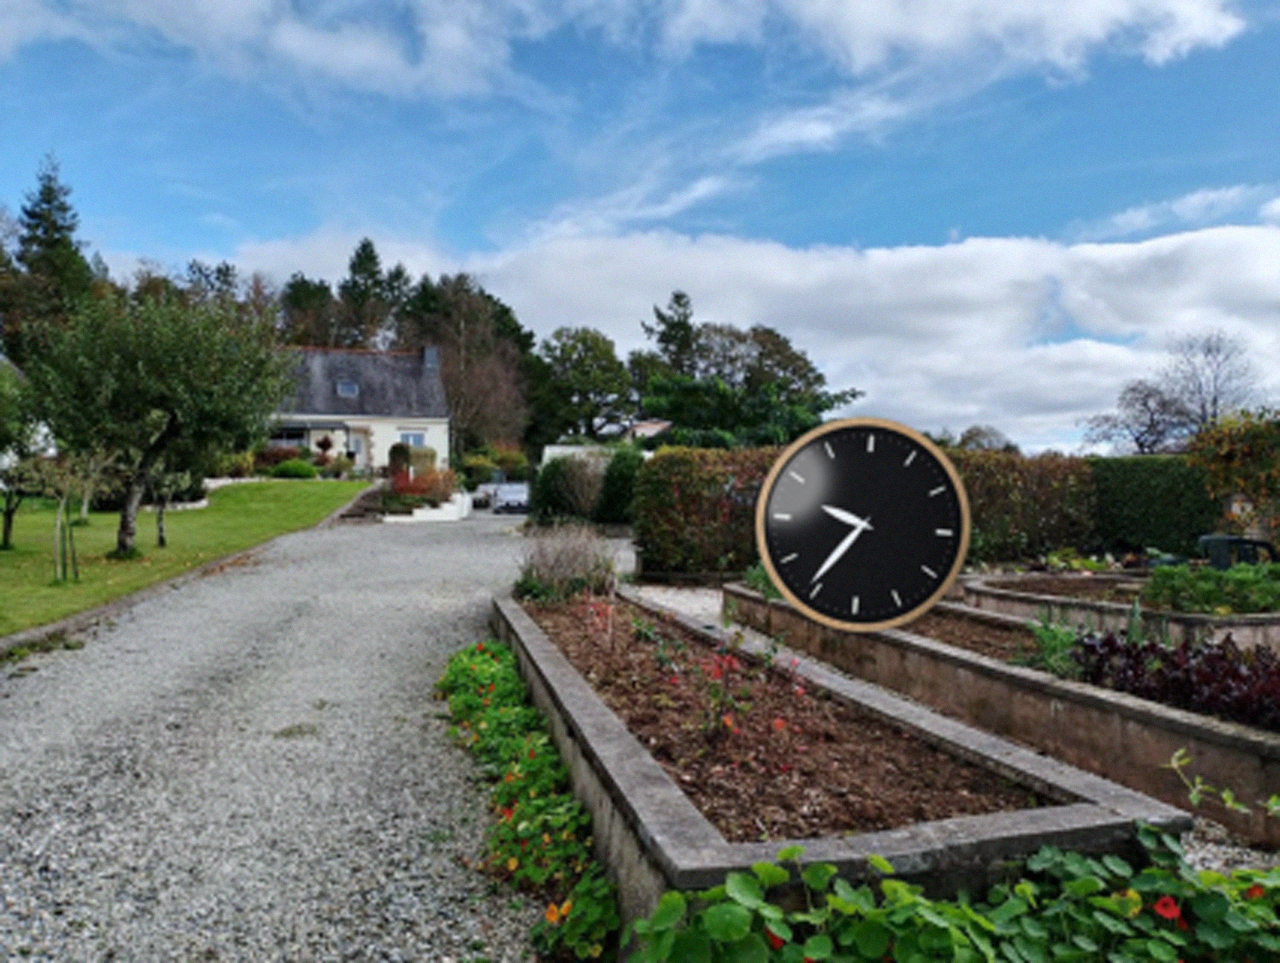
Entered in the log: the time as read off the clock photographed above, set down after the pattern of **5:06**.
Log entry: **9:36**
